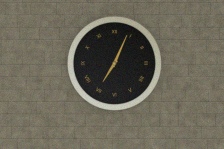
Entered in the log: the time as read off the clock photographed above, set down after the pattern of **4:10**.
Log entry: **7:04**
